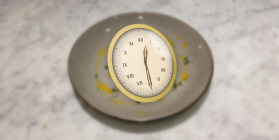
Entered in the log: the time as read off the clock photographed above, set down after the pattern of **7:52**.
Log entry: **12:30**
